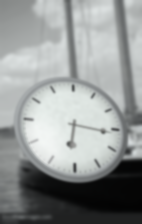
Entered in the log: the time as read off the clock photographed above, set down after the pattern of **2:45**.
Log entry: **6:16**
